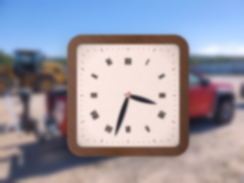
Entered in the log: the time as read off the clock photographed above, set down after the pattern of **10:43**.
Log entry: **3:33**
